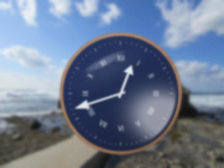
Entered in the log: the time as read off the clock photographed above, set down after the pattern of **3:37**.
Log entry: **12:42**
